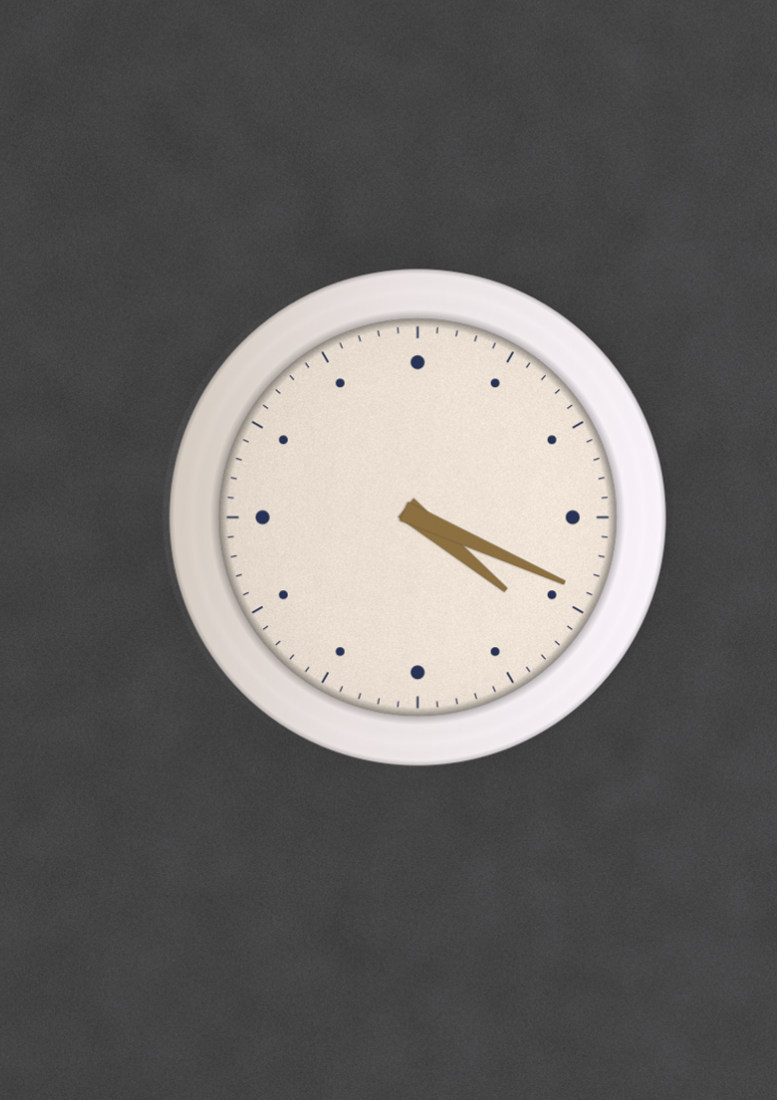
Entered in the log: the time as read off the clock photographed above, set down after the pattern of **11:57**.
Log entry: **4:19**
